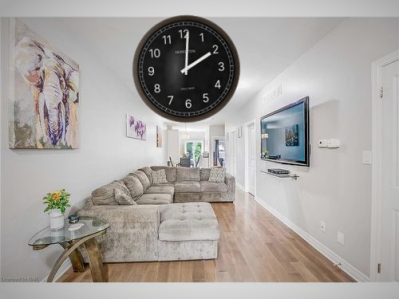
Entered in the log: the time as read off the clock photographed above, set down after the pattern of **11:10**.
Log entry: **2:01**
